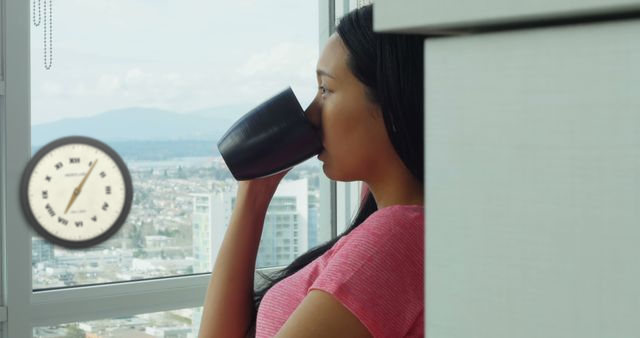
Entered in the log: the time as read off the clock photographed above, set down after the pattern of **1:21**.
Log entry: **7:06**
